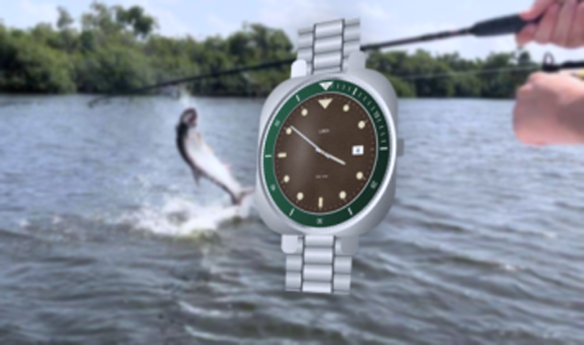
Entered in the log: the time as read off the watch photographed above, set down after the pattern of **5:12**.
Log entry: **3:51**
